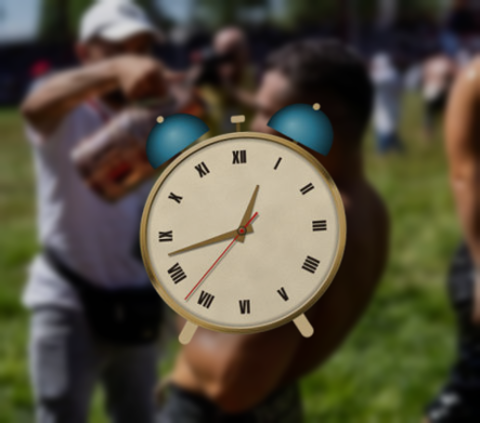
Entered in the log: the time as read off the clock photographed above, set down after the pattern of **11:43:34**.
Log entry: **12:42:37**
